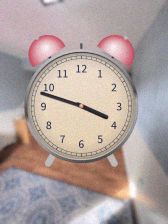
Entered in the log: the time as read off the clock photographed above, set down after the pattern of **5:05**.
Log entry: **3:48**
